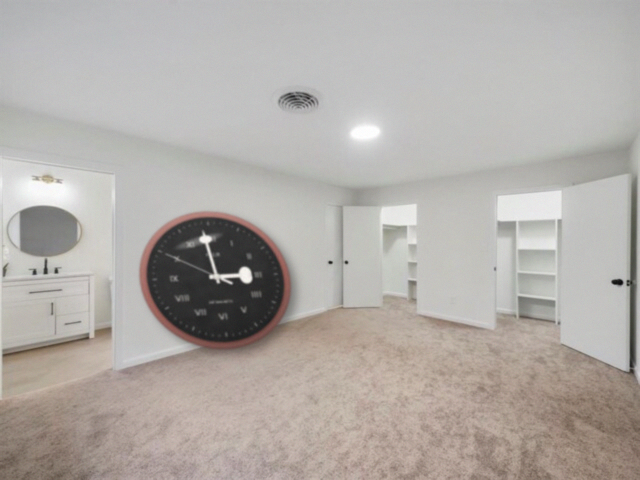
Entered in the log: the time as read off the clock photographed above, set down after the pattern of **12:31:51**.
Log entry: **2:58:50**
